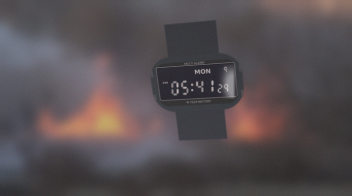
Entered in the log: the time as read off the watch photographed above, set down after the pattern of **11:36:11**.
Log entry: **5:41:29**
